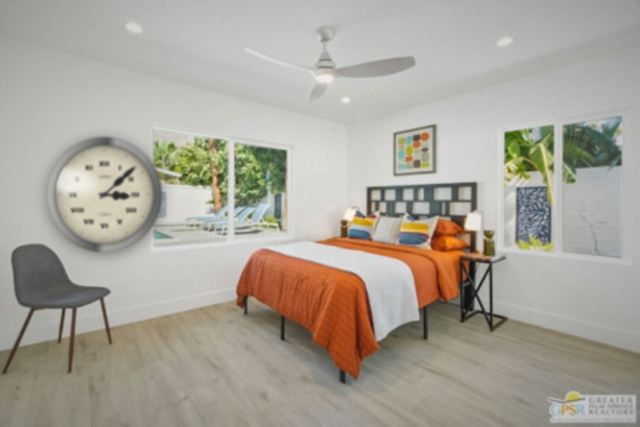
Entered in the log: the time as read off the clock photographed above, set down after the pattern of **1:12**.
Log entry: **3:08**
